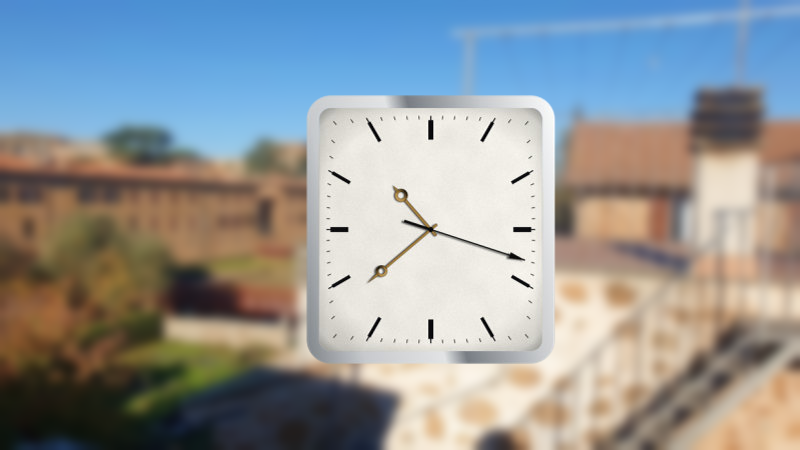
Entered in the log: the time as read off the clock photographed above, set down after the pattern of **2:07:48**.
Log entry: **10:38:18**
